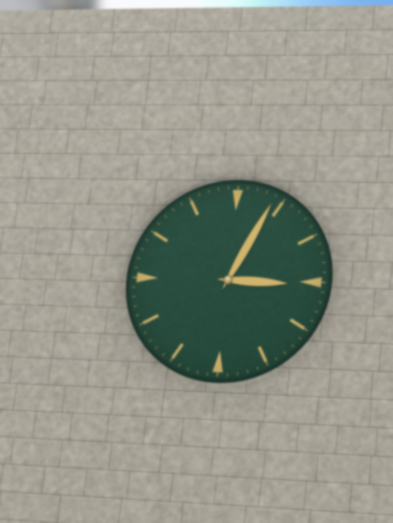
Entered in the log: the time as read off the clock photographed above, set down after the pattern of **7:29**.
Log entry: **3:04**
